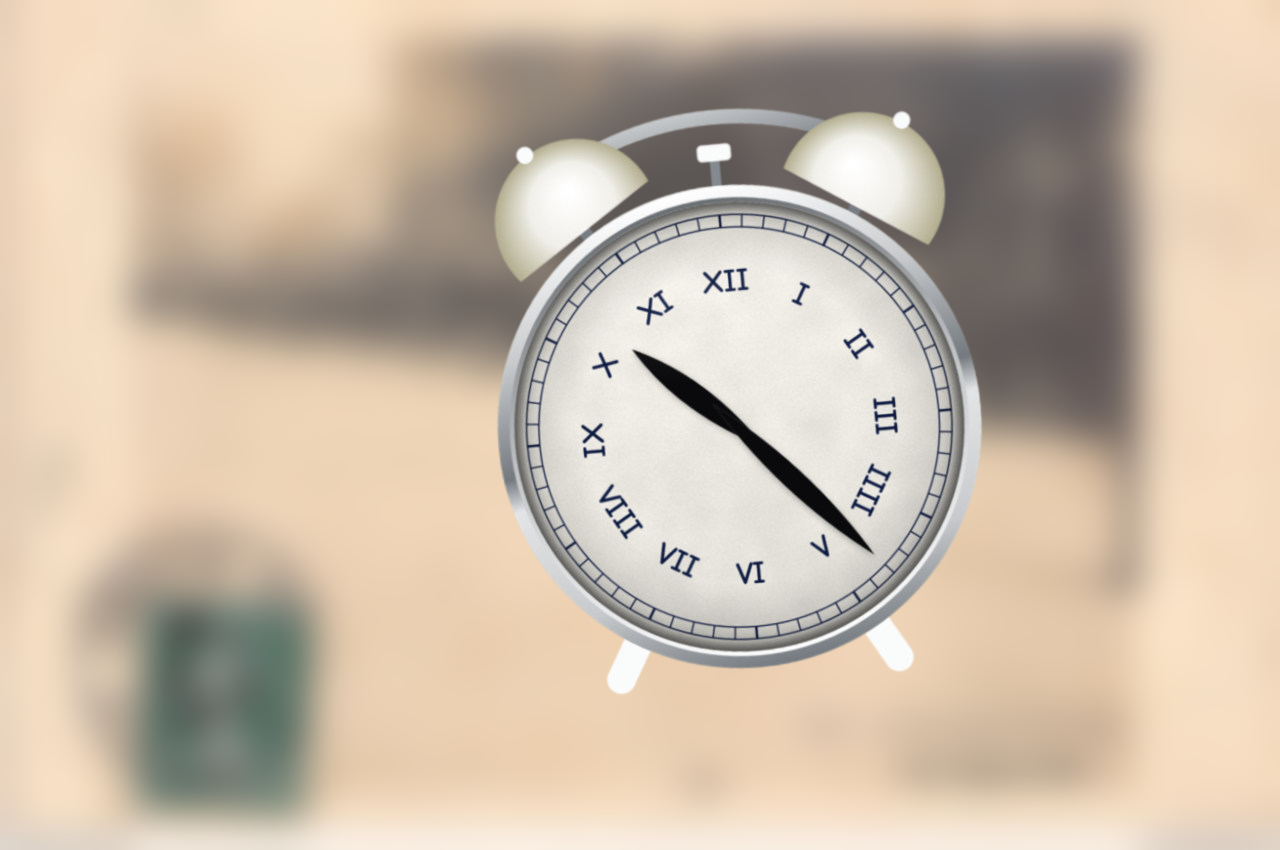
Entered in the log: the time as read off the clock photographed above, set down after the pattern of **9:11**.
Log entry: **10:23**
